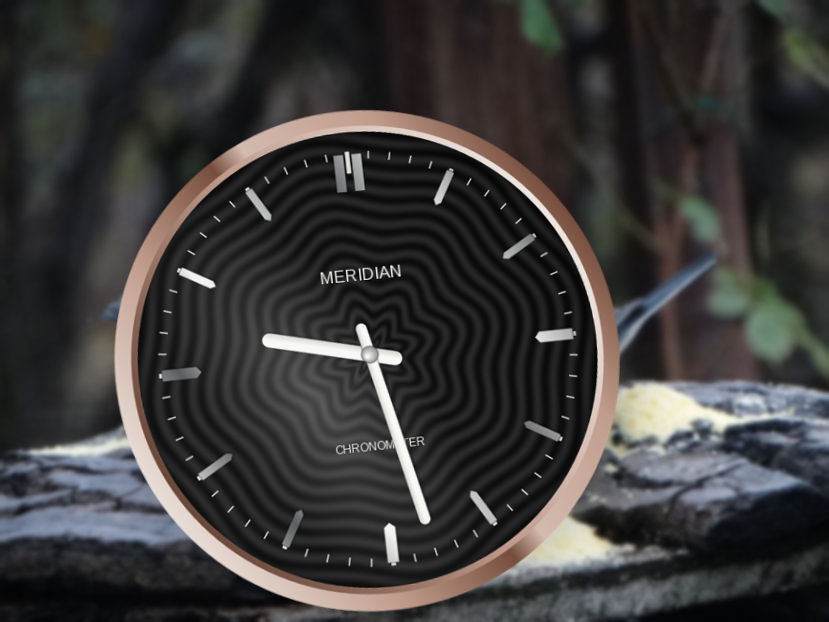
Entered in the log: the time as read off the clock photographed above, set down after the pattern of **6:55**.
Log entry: **9:28**
